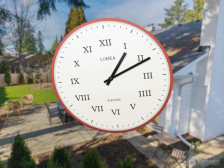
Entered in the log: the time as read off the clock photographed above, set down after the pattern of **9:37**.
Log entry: **1:11**
